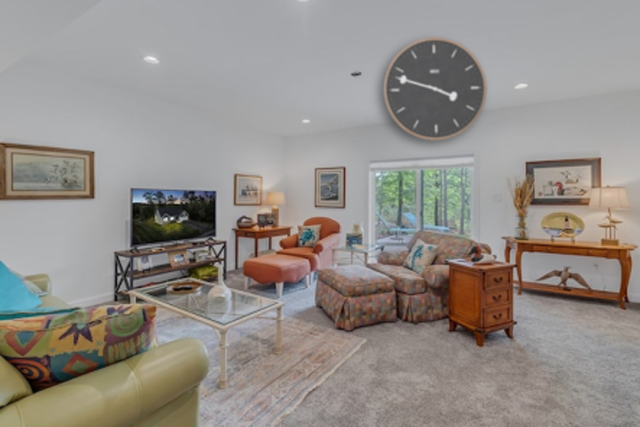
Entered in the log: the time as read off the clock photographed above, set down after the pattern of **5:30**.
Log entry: **3:48**
